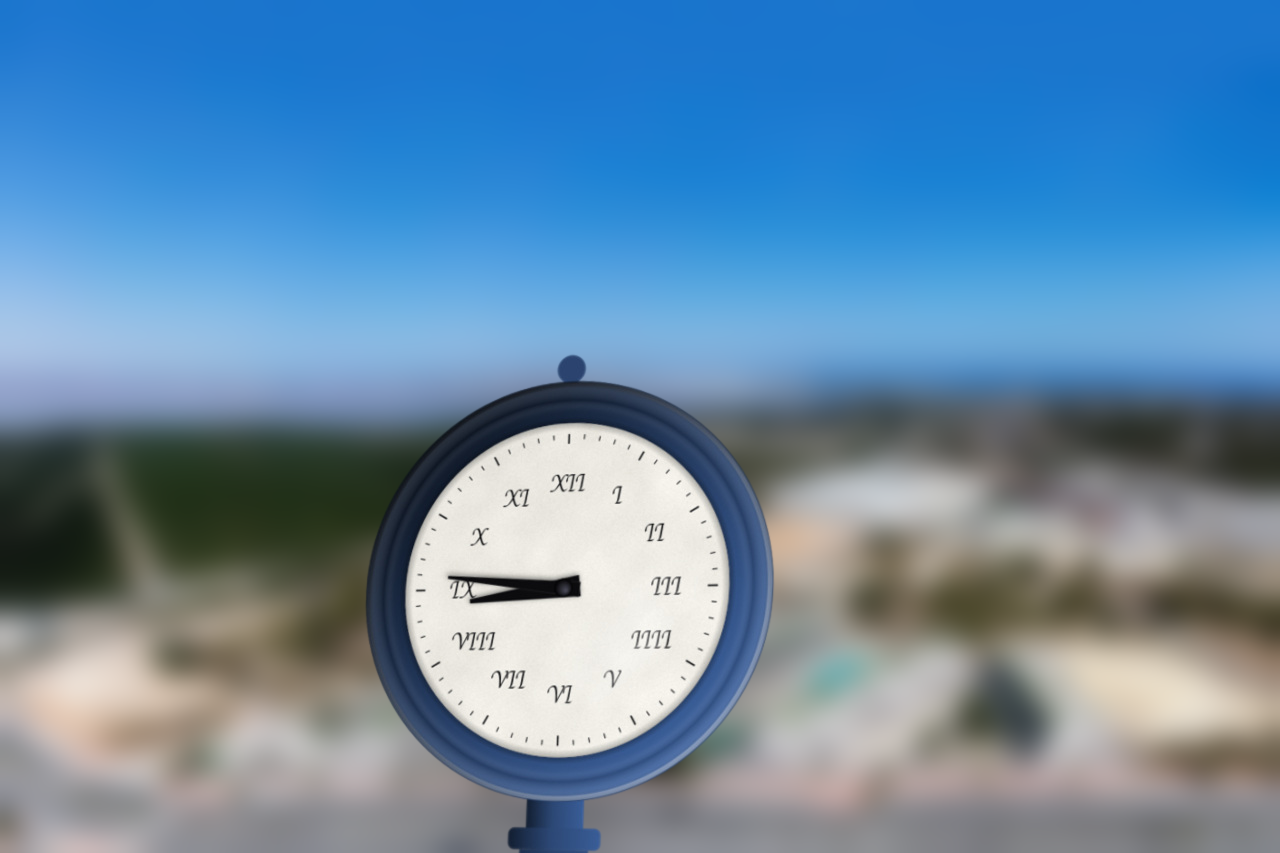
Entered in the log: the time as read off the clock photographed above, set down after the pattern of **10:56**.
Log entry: **8:46**
